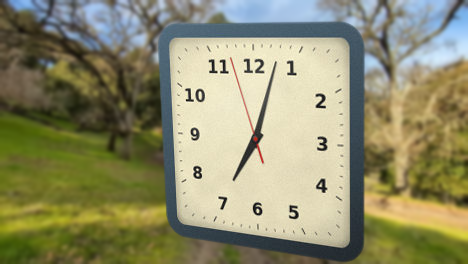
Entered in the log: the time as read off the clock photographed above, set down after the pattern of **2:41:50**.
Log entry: **7:02:57**
